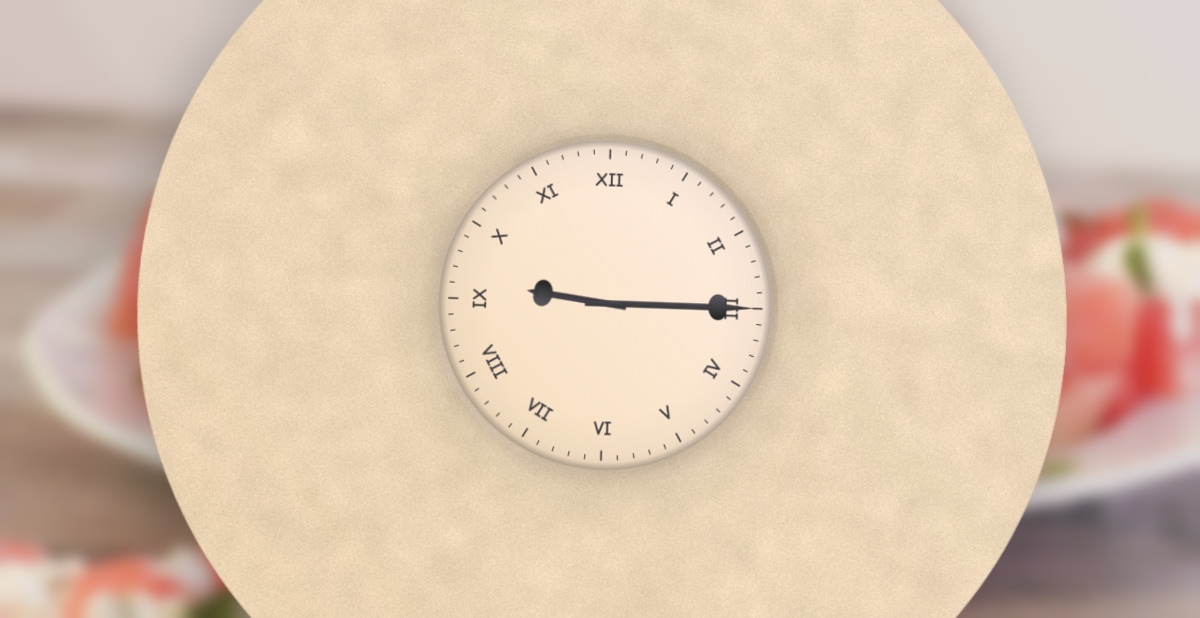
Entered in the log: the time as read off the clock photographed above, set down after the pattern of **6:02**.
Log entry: **9:15**
